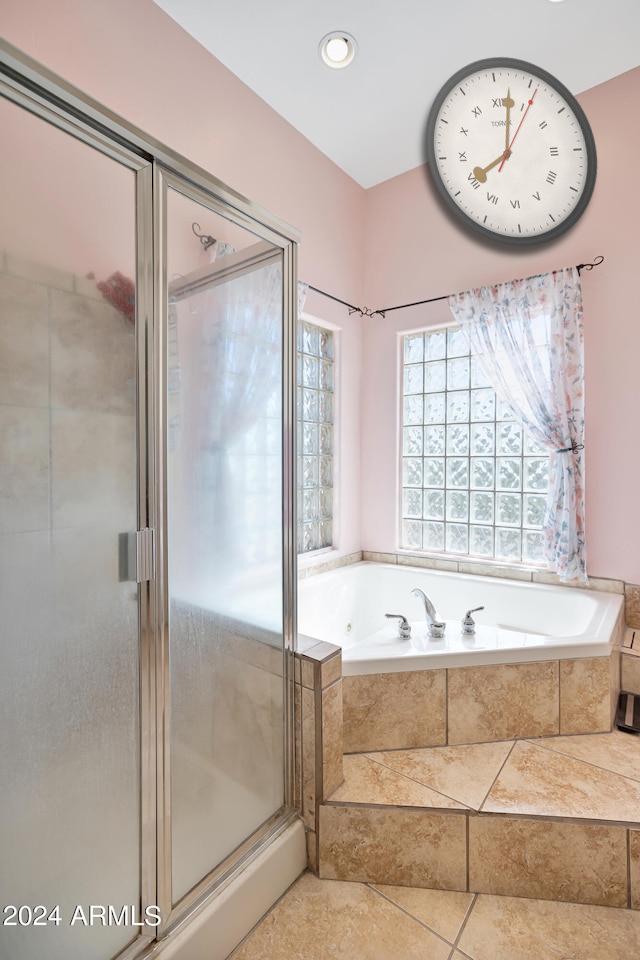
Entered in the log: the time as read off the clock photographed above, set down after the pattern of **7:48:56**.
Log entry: **8:02:06**
